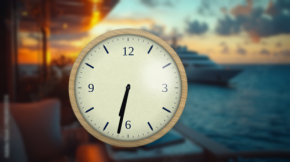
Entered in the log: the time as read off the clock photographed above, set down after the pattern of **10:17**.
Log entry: **6:32**
